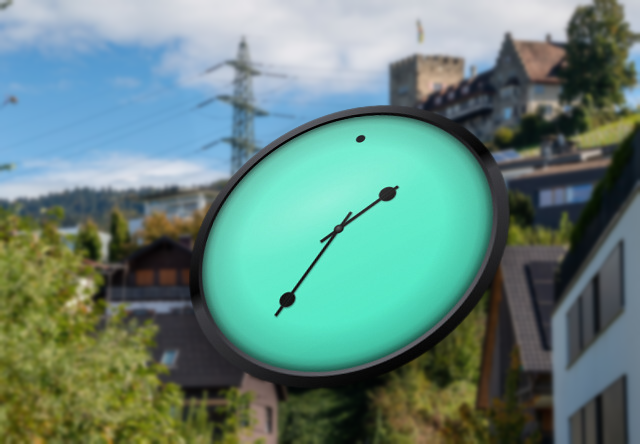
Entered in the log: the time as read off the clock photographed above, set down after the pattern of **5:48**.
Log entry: **1:34**
